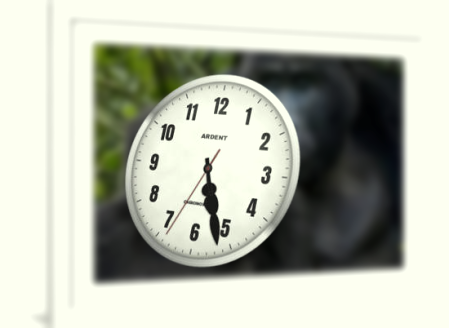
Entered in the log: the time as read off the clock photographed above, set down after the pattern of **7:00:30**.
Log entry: **5:26:34**
